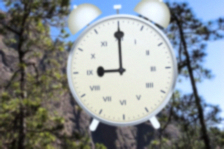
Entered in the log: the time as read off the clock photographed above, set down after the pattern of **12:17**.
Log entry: **9:00**
